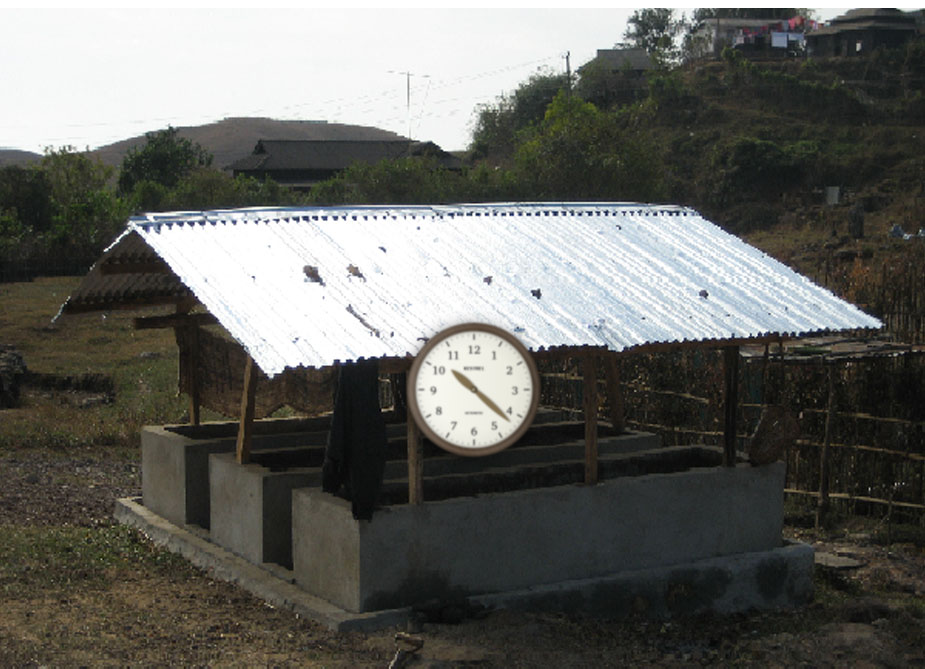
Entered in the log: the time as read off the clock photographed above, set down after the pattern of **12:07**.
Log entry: **10:22**
